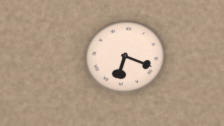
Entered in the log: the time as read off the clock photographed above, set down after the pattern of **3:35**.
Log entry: **6:18**
